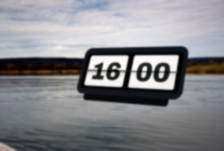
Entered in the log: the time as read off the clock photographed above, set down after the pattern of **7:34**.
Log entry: **16:00**
